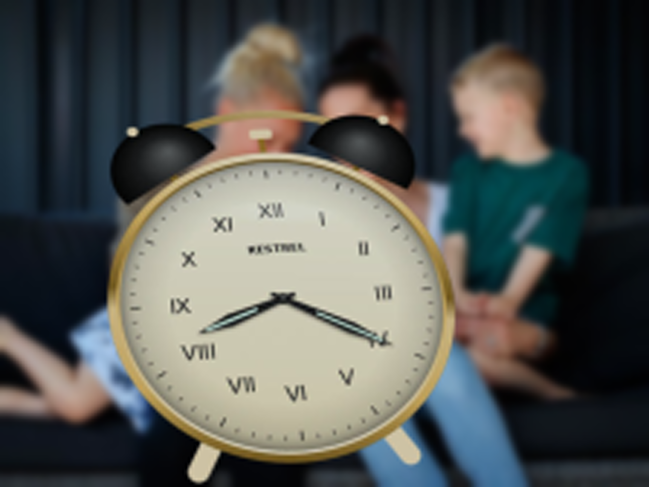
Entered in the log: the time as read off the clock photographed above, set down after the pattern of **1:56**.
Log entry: **8:20**
